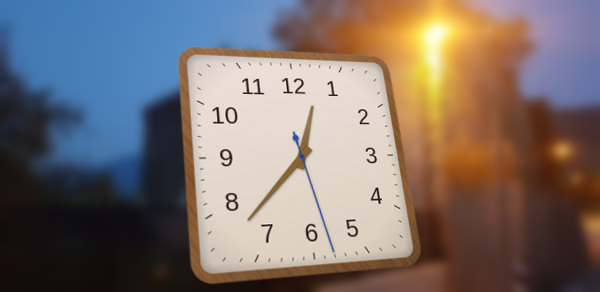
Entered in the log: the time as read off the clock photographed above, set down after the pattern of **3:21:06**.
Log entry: **12:37:28**
